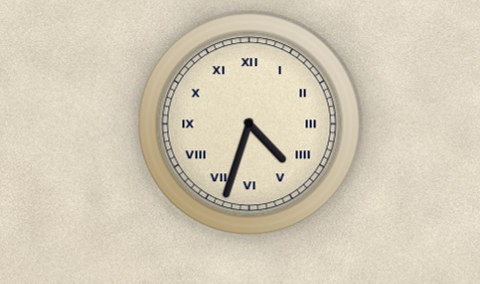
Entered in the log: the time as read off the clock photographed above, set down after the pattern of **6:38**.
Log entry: **4:33**
